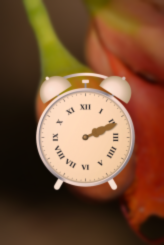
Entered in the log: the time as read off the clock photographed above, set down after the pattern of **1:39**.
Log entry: **2:11**
